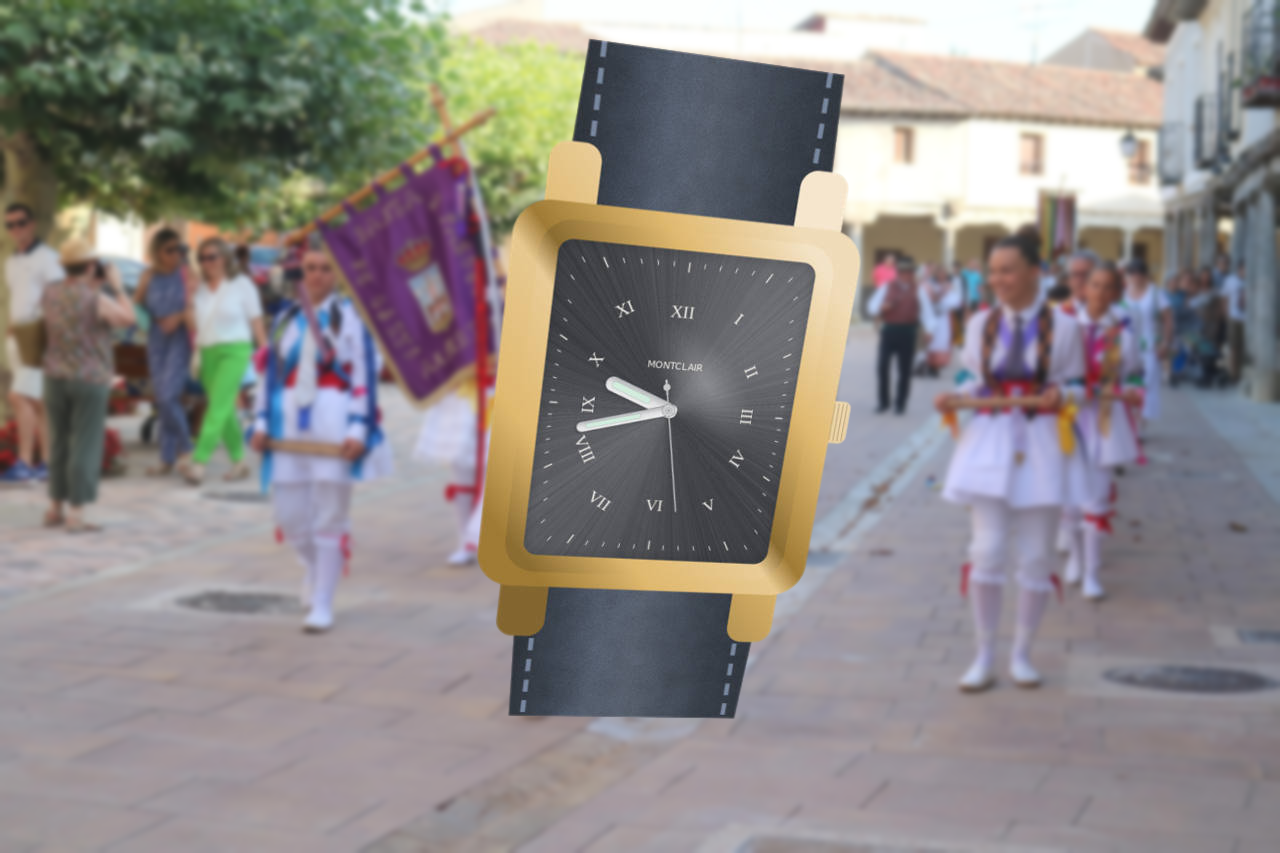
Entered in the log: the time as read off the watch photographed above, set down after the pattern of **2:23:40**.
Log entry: **9:42:28**
